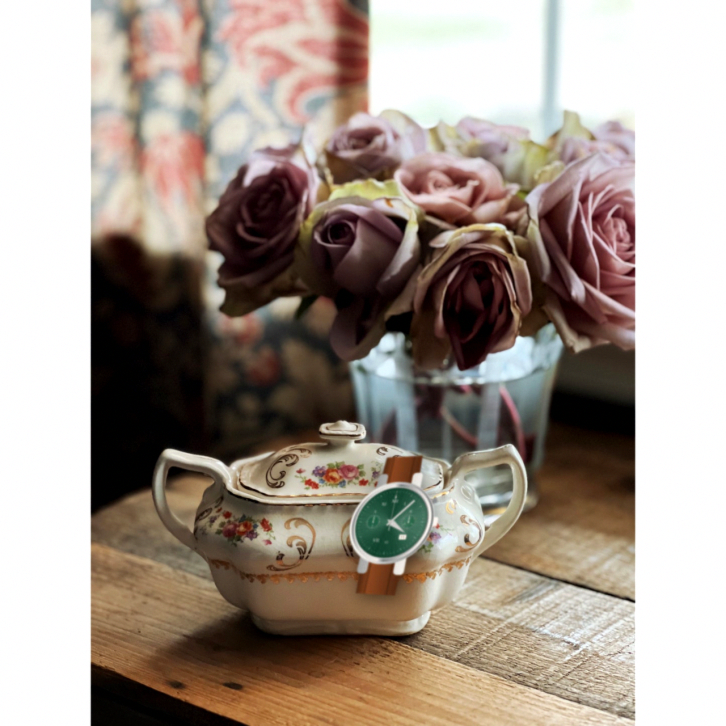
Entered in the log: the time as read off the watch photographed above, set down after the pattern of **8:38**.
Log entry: **4:07**
